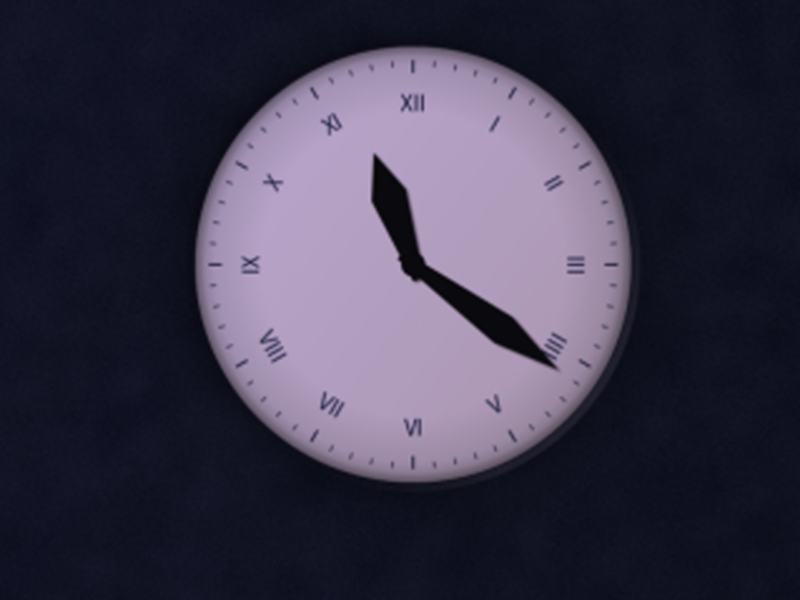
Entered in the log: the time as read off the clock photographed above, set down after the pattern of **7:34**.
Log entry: **11:21**
